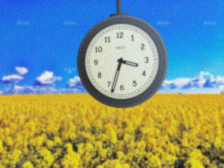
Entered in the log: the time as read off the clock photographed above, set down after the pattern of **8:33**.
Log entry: **3:33**
